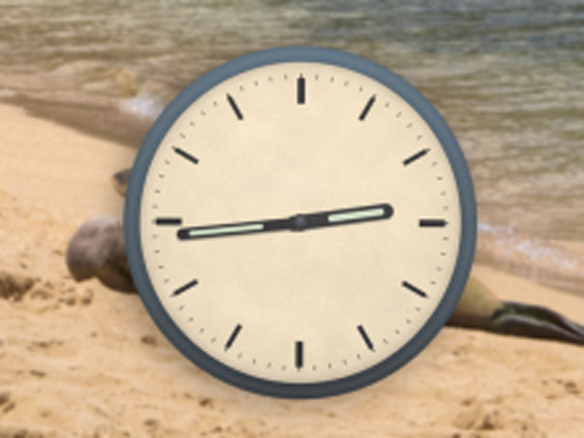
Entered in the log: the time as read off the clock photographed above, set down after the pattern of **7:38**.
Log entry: **2:44**
